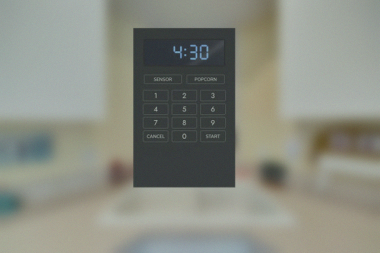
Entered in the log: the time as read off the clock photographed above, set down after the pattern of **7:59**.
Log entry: **4:30**
